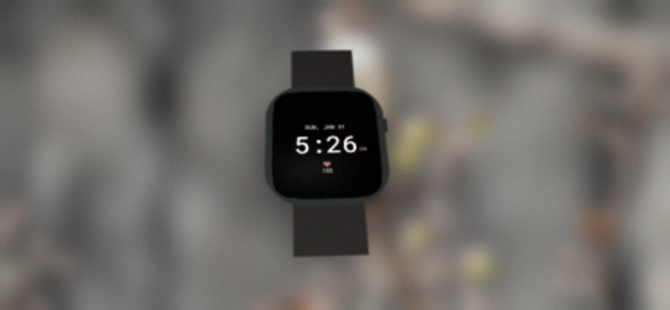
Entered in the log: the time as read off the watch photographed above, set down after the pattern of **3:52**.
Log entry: **5:26**
